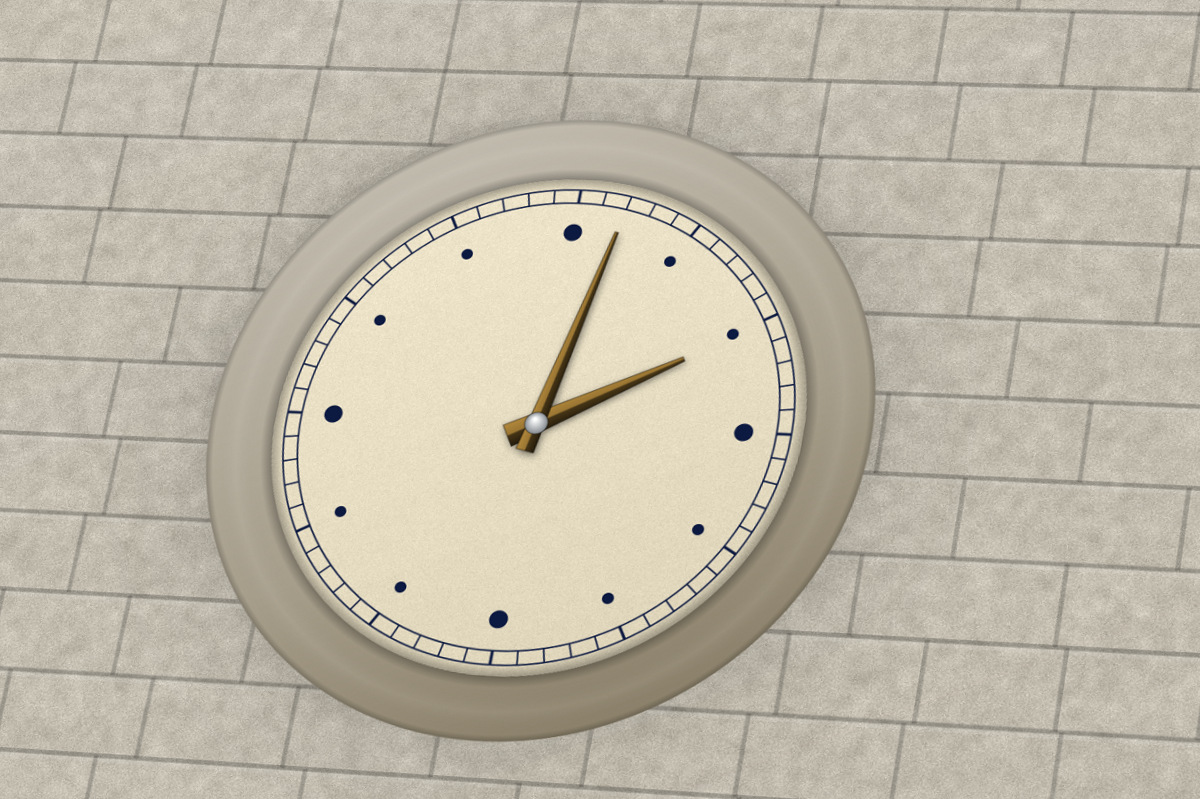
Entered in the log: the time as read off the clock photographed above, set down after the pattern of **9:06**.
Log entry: **2:02**
